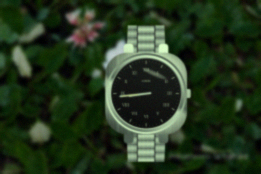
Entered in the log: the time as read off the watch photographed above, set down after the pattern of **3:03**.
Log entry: **8:44**
